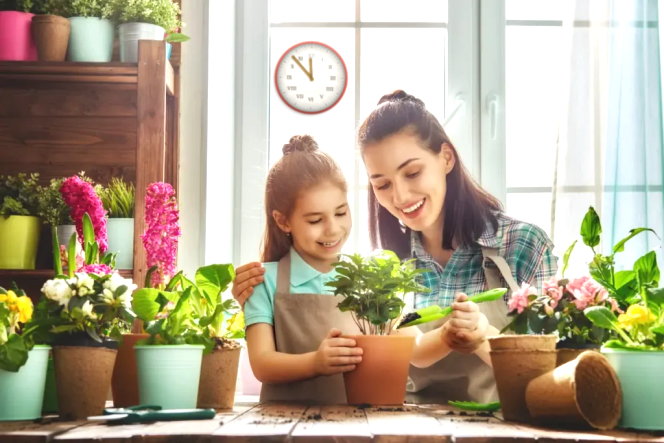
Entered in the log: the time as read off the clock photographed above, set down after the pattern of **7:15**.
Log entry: **11:53**
